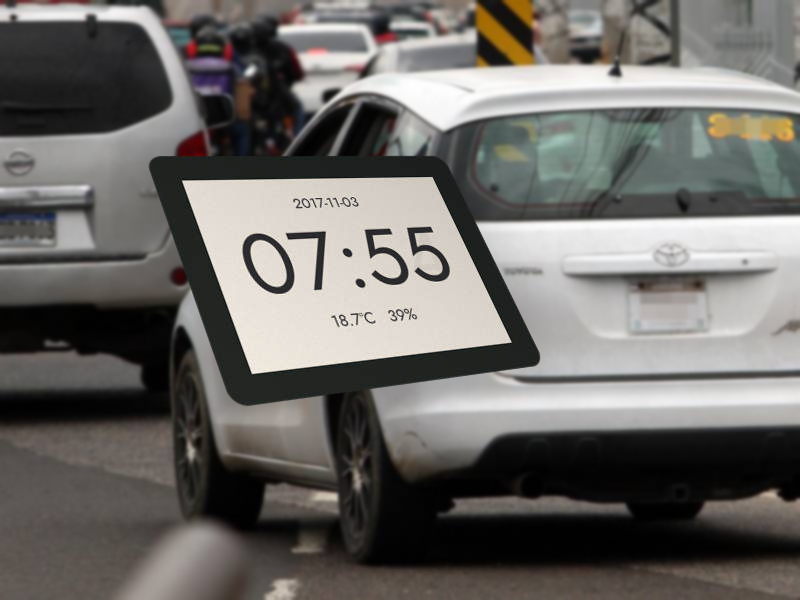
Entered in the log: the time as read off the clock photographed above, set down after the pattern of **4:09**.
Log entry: **7:55**
